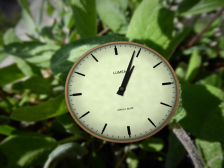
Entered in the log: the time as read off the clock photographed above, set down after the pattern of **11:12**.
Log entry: **1:04**
